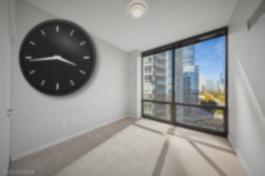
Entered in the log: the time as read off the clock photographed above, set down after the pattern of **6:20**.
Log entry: **3:44**
